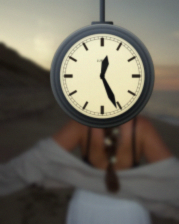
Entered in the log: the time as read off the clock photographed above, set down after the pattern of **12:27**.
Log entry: **12:26**
